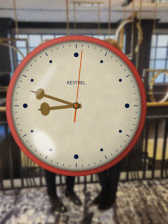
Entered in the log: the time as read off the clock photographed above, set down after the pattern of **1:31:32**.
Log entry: **8:48:01**
